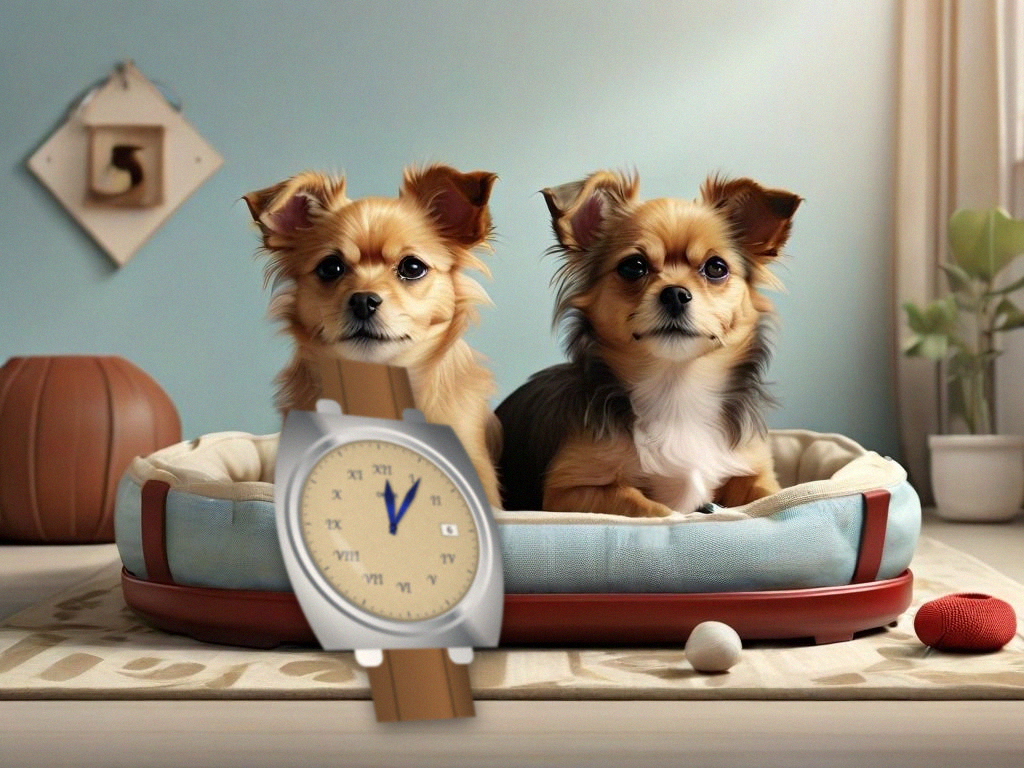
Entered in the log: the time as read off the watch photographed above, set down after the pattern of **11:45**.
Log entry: **12:06**
